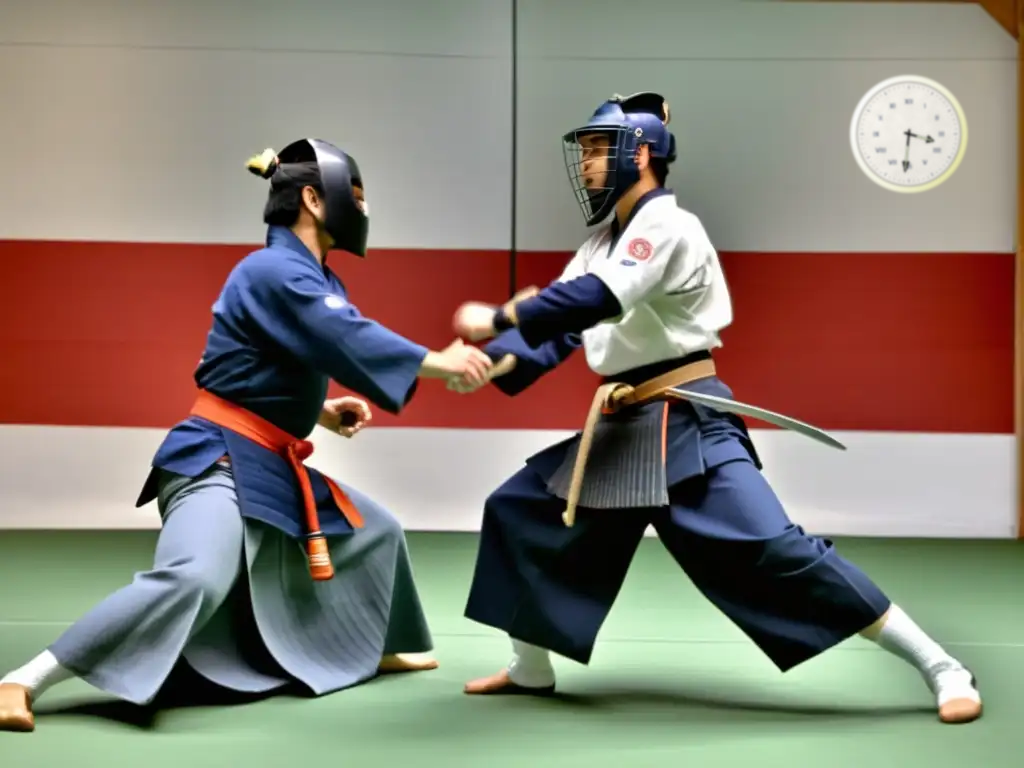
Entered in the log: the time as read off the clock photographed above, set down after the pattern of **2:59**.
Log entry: **3:31**
